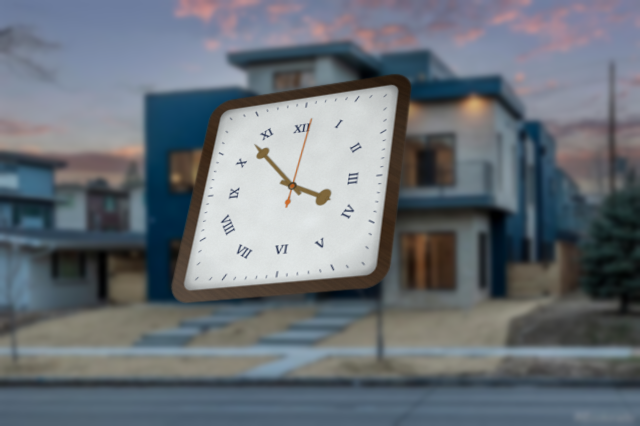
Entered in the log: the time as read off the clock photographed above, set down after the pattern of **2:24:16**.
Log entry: **3:53:01**
